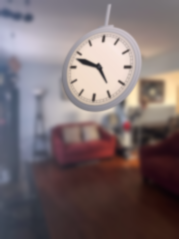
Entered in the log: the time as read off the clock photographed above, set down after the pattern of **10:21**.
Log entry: **4:48**
